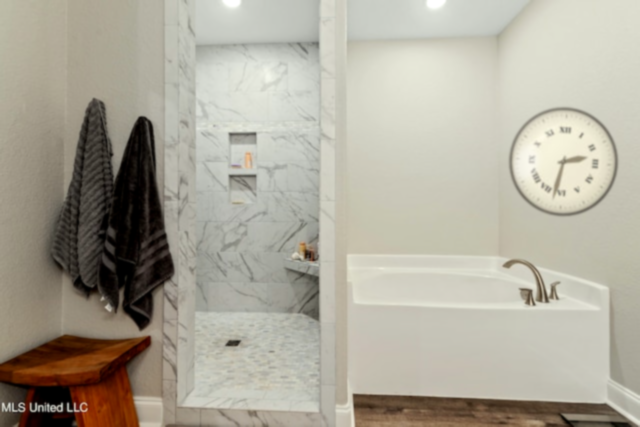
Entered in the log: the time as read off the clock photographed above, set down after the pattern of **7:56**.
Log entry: **2:32**
